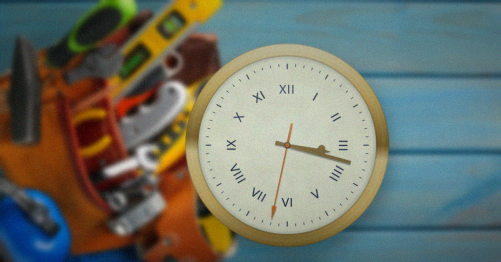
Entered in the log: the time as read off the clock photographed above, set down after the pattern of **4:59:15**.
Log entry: **3:17:32**
